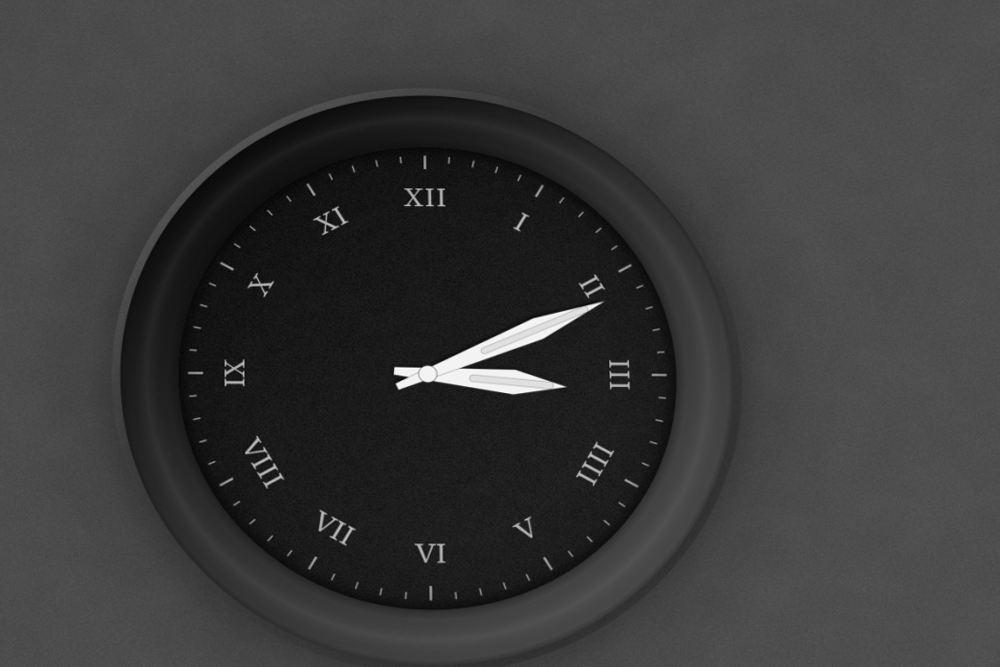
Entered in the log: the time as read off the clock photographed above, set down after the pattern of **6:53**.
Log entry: **3:11**
